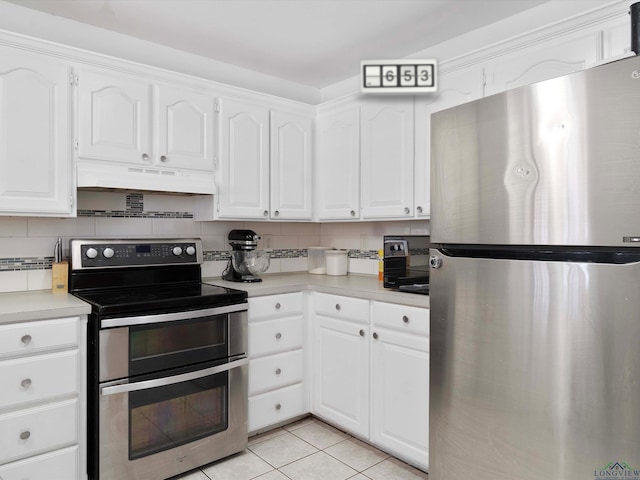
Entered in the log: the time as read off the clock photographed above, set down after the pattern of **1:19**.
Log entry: **6:53**
